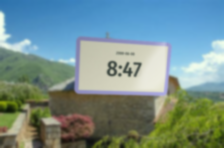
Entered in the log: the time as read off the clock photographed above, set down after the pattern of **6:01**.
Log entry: **8:47**
